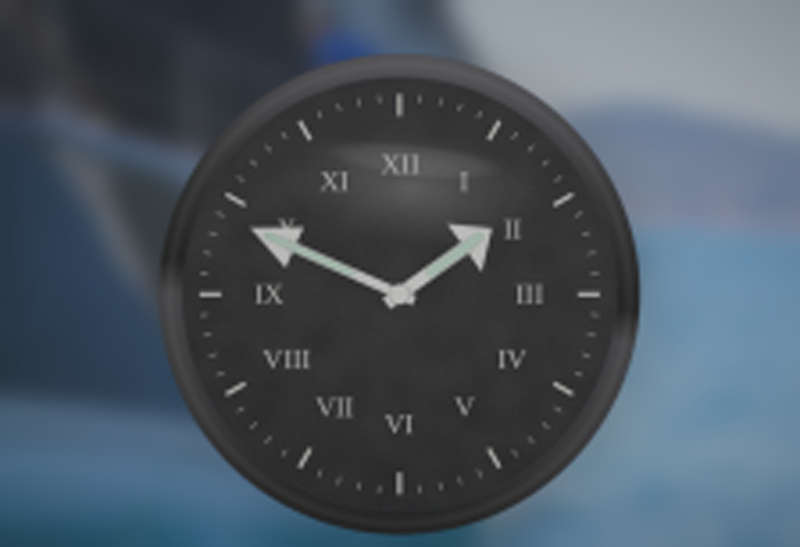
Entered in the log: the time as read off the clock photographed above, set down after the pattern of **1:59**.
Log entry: **1:49**
